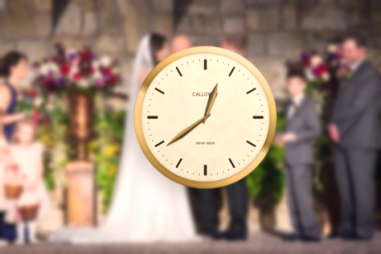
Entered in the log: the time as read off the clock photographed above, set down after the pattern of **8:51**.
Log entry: **12:39**
